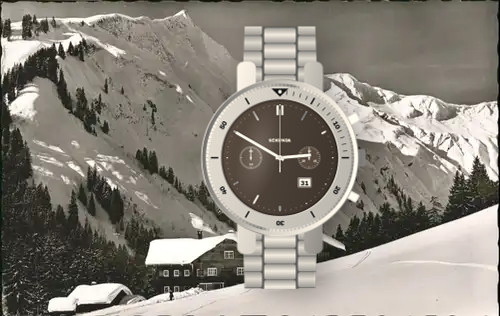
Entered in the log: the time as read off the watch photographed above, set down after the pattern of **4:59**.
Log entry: **2:50**
